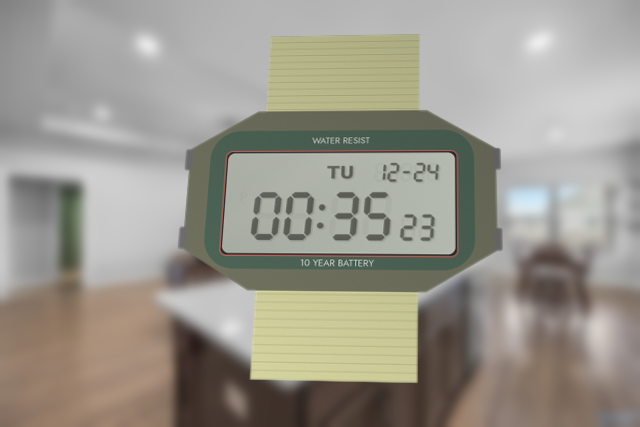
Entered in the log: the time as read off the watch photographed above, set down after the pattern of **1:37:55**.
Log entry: **0:35:23**
